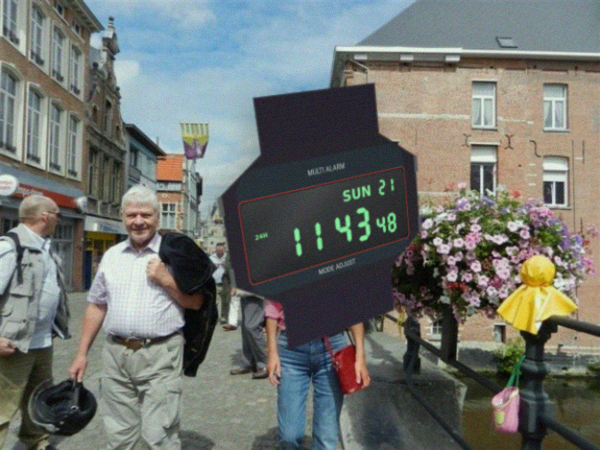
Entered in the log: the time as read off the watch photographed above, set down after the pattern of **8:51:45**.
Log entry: **11:43:48**
